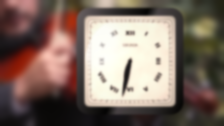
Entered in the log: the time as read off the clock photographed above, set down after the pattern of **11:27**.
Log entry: **6:32**
